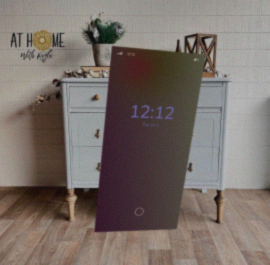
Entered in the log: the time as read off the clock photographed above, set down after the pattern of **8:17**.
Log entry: **12:12**
